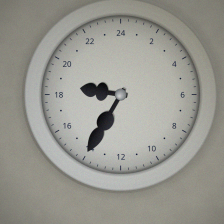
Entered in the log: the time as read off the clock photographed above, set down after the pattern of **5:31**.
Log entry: **18:35**
